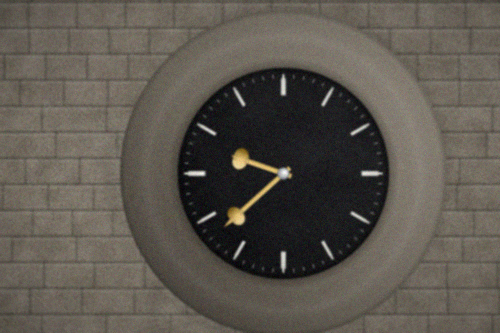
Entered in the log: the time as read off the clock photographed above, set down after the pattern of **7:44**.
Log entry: **9:38**
